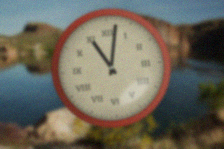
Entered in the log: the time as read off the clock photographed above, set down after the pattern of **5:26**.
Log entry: **11:02**
